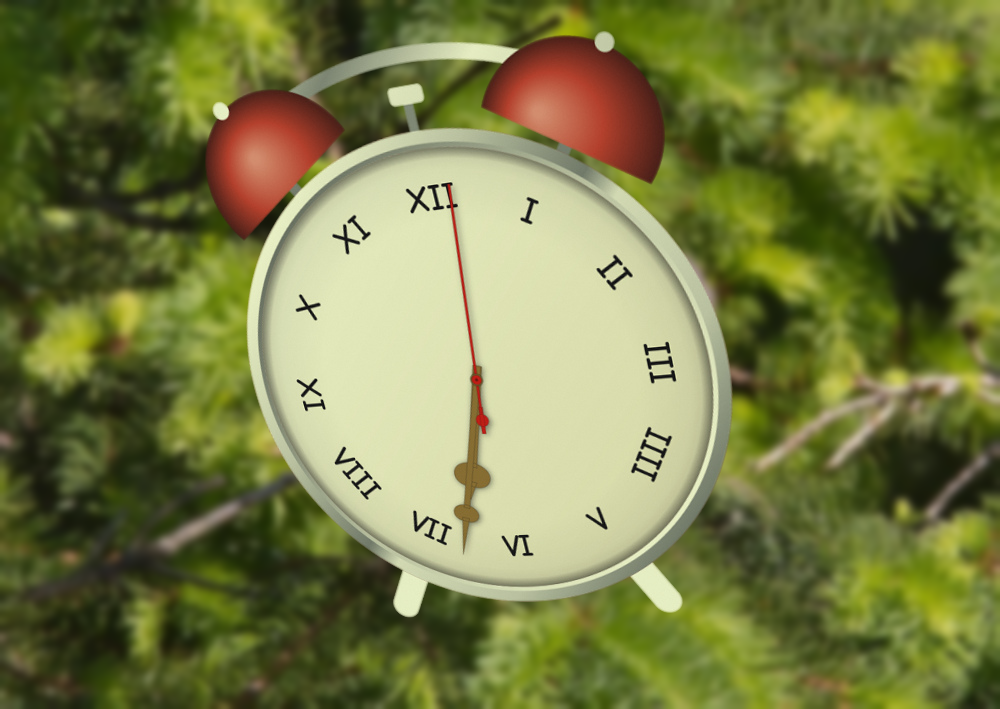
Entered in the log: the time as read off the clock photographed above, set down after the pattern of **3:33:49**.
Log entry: **6:33:01**
